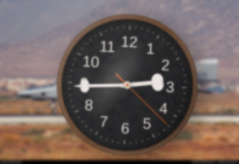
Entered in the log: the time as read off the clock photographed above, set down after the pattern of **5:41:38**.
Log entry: **2:44:22**
